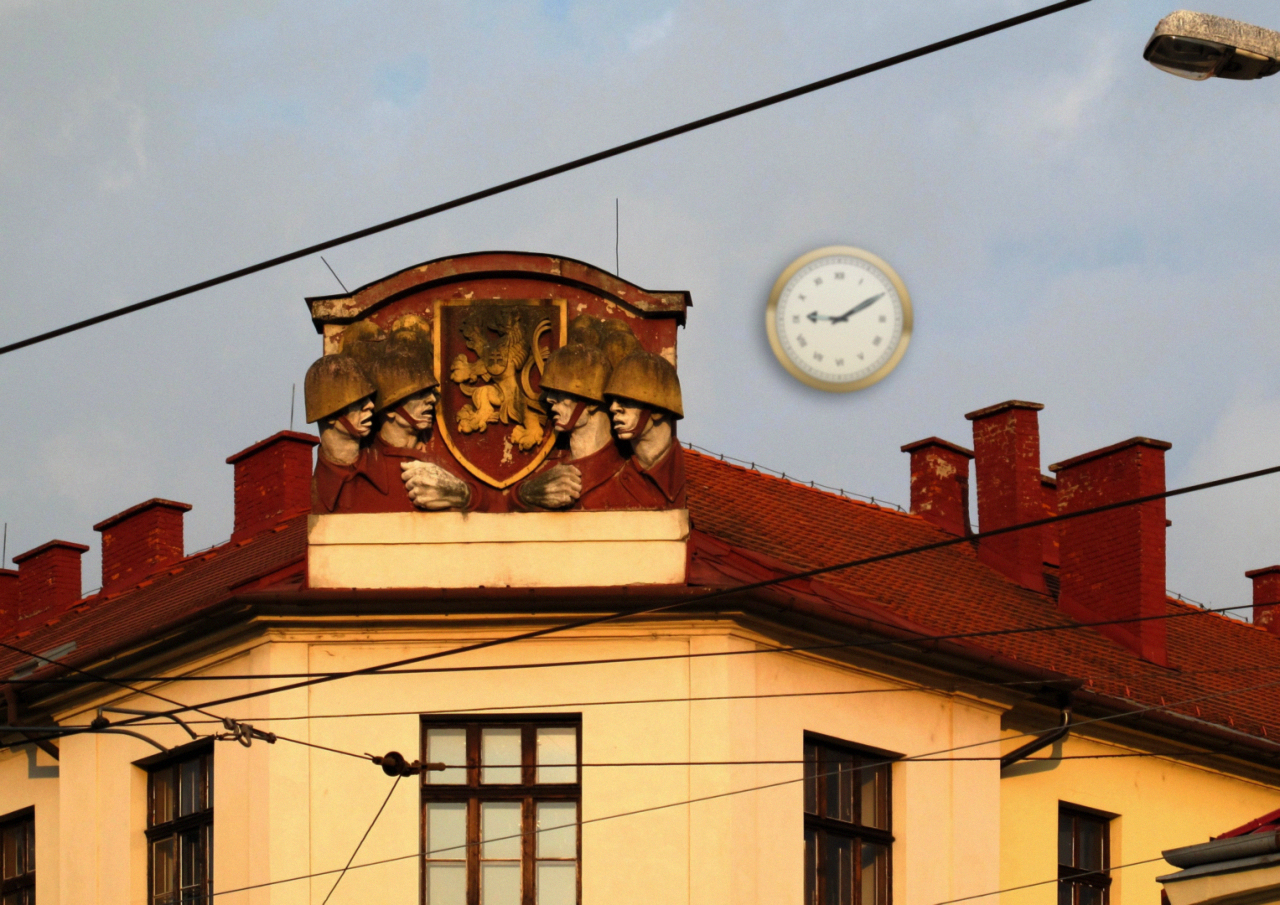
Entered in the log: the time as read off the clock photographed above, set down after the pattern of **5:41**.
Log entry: **9:10**
